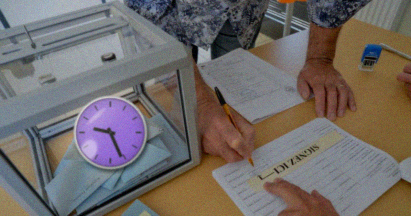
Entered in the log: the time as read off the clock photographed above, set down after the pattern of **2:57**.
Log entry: **9:26**
